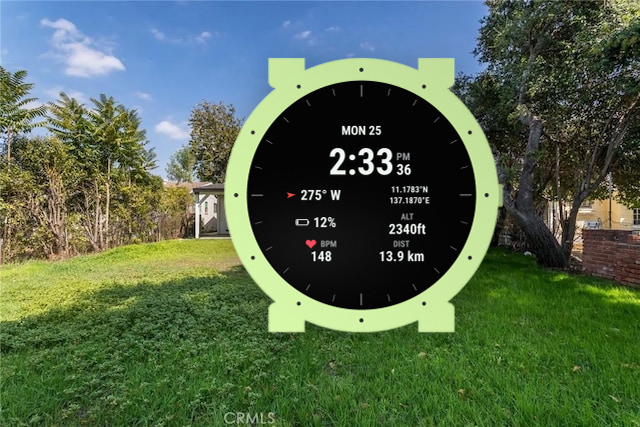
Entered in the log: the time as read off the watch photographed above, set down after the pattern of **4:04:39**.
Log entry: **2:33:36**
